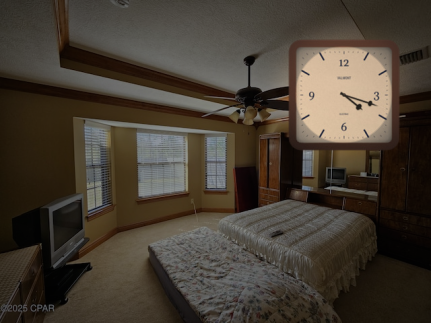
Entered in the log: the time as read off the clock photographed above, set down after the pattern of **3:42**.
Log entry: **4:18**
